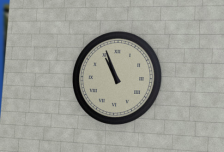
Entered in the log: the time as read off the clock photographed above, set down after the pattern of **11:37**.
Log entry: **10:56**
